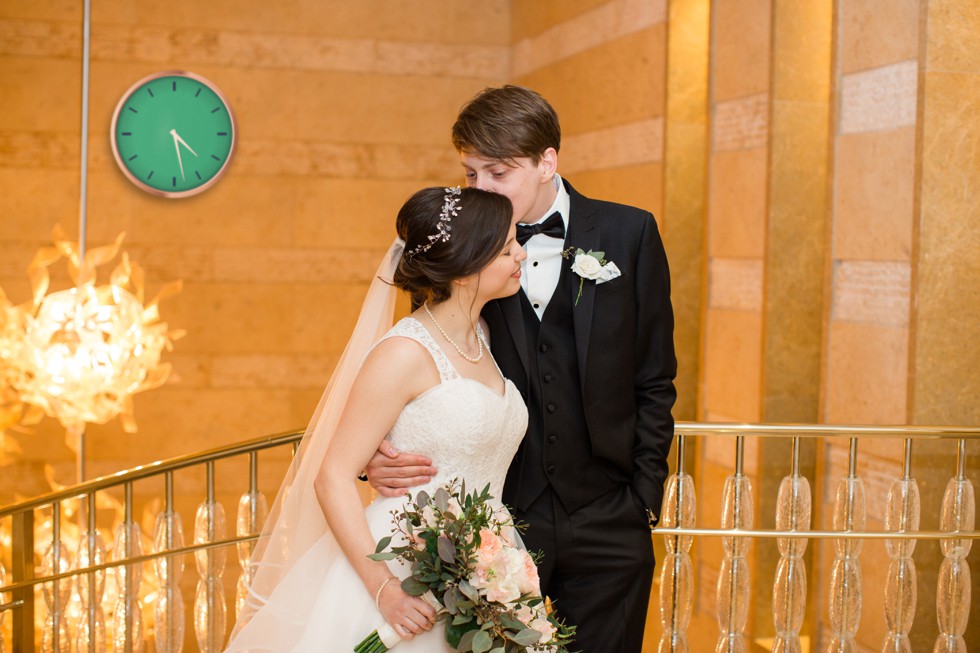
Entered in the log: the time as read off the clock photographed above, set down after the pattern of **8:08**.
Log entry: **4:28**
